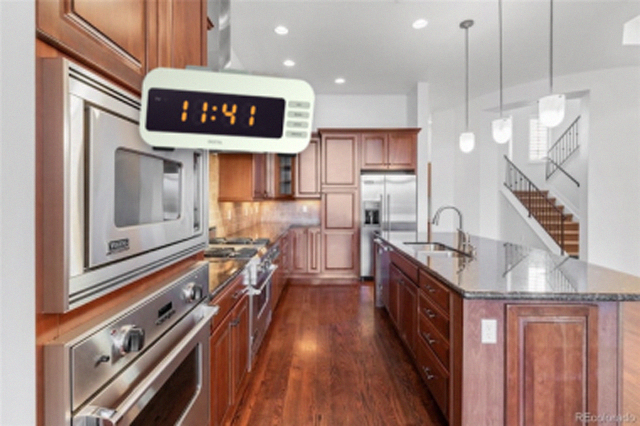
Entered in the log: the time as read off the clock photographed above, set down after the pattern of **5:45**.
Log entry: **11:41**
